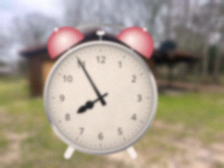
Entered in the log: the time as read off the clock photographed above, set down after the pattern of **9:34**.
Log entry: **7:55**
